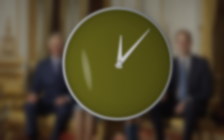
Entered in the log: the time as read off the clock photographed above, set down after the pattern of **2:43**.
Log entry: **12:07**
